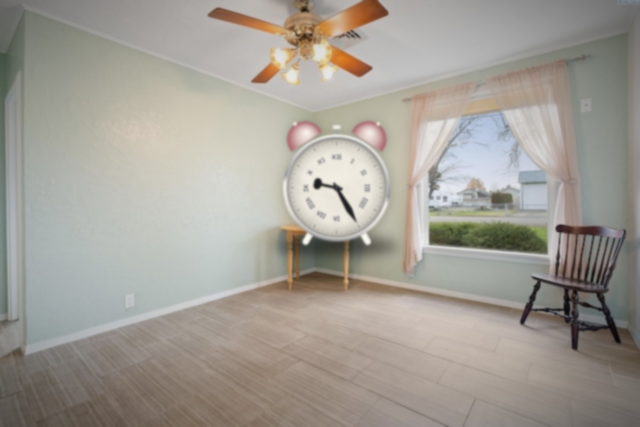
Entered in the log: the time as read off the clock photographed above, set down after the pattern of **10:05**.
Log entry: **9:25**
